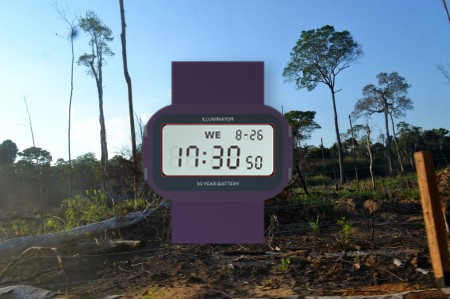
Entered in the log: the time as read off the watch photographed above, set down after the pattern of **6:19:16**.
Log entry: **17:30:50**
